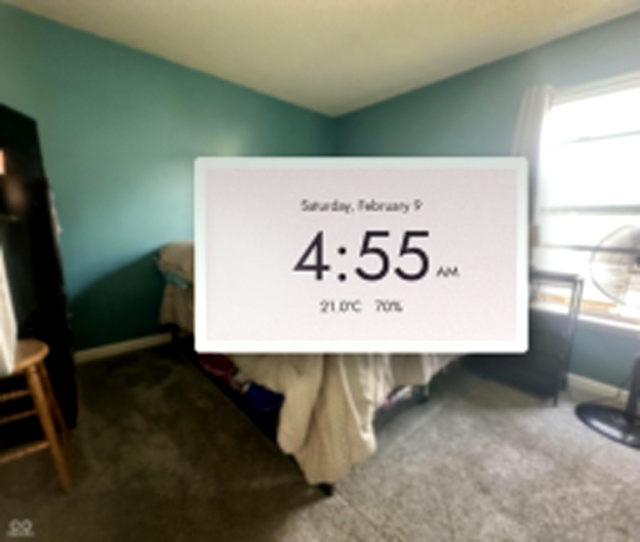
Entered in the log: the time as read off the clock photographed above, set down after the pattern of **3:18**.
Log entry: **4:55**
